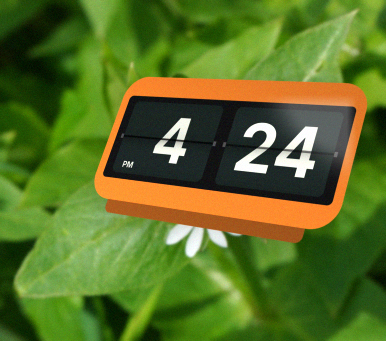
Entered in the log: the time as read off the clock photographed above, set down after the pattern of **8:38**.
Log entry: **4:24**
